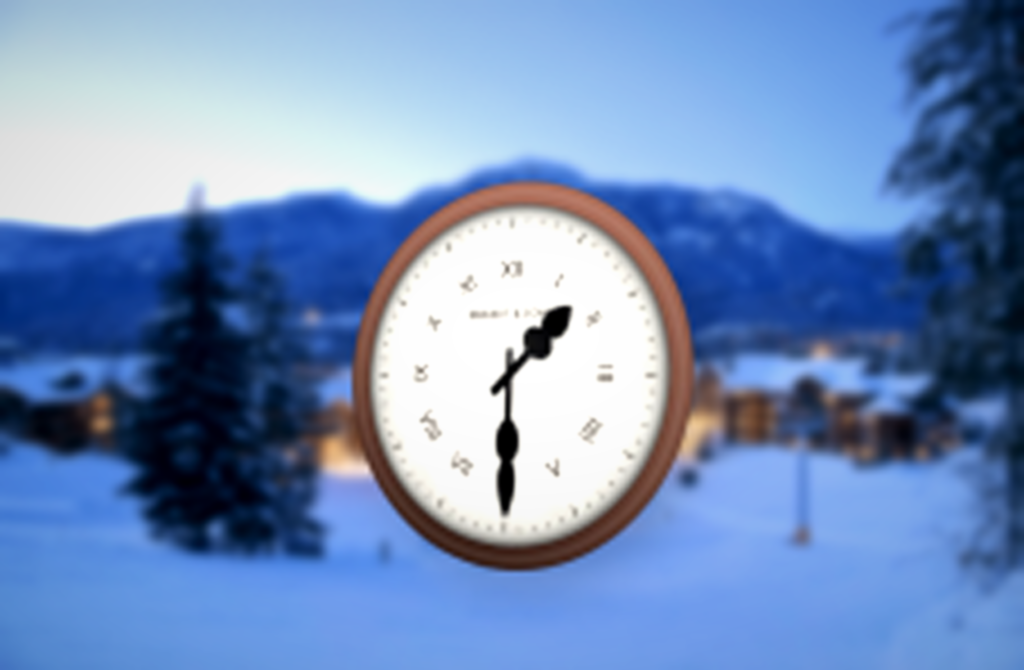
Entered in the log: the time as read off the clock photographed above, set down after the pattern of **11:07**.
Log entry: **1:30**
